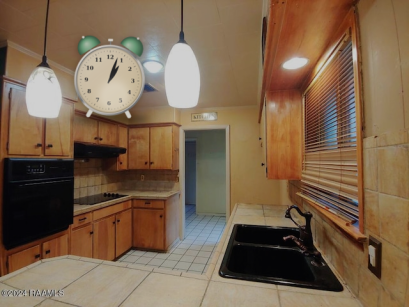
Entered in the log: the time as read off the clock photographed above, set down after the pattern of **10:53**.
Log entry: **1:03**
